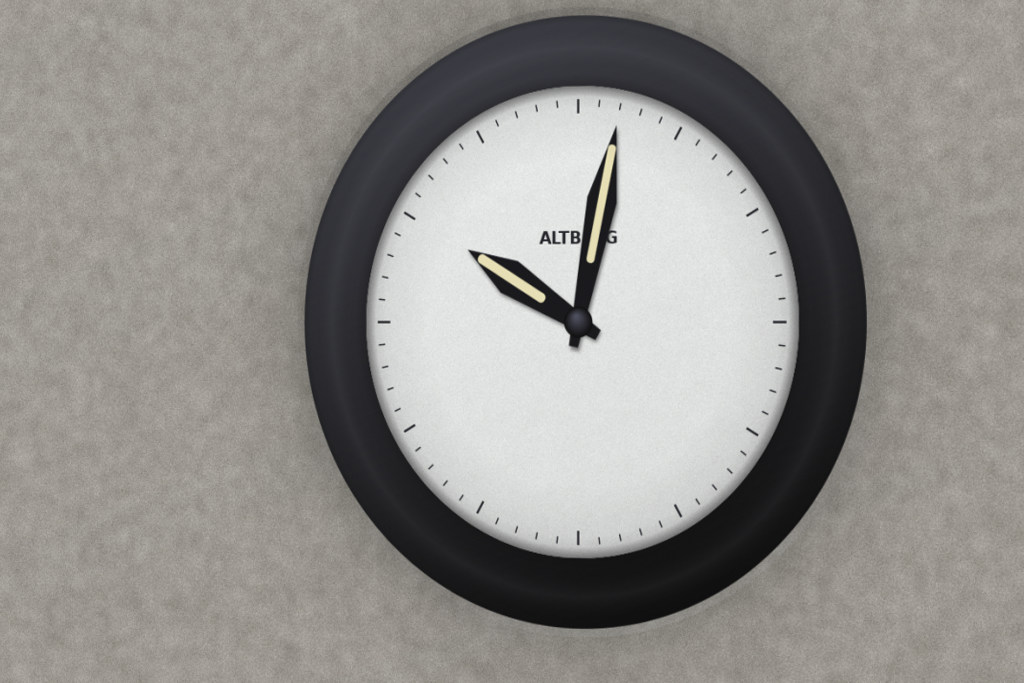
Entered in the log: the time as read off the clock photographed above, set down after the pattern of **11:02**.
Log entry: **10:02**
